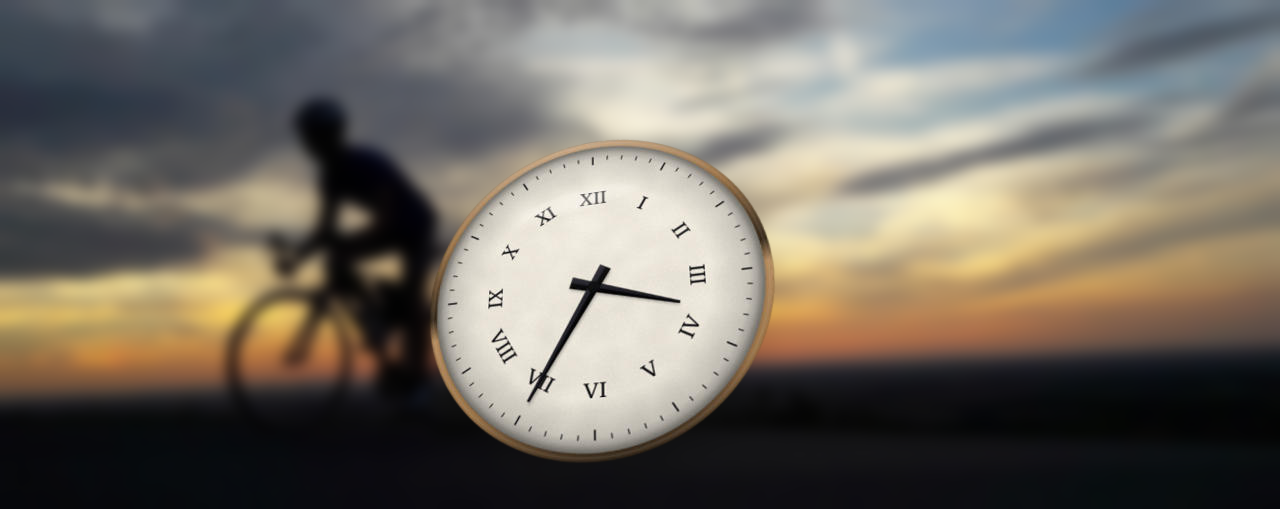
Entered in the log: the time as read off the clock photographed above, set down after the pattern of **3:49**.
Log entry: **3:35**
